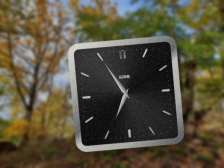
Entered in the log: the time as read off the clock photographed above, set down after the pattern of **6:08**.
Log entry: **6:55**
